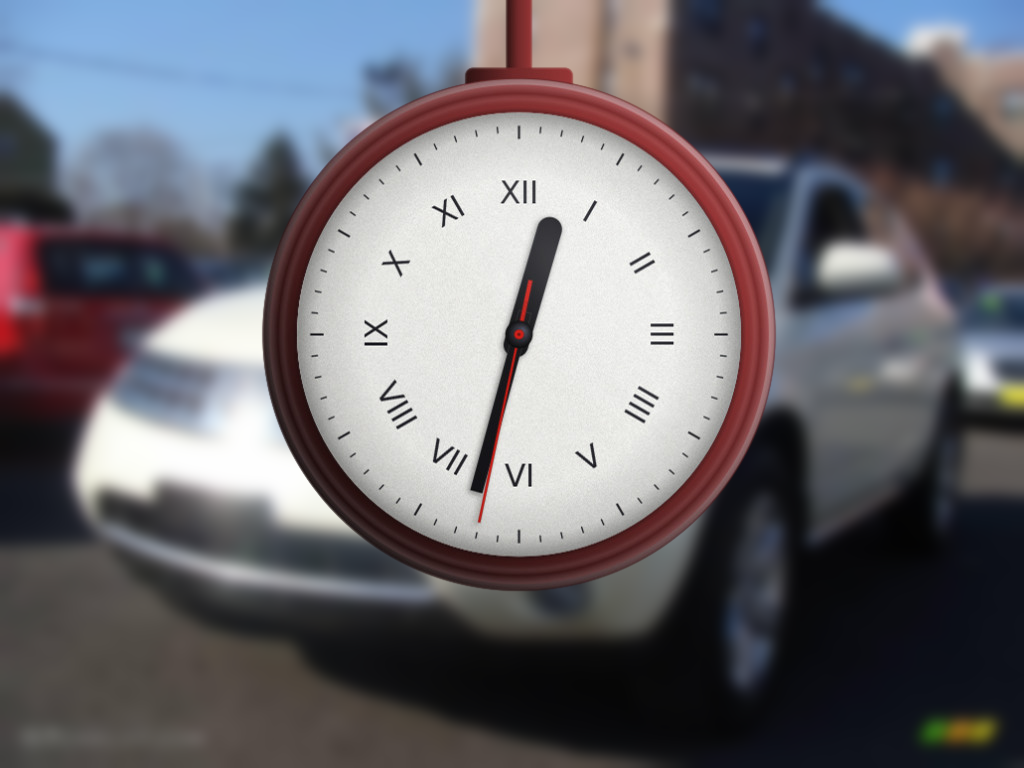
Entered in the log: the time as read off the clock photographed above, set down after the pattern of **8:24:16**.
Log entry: **12:32:32**
